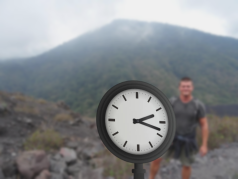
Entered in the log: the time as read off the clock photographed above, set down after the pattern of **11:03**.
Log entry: **2:18**
